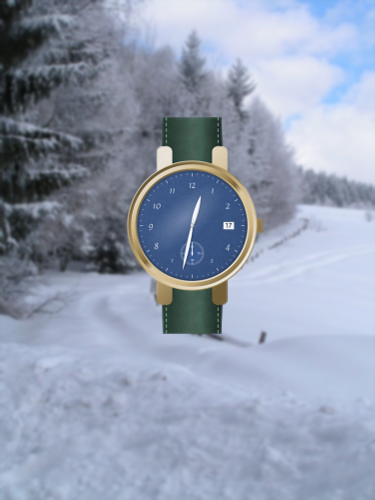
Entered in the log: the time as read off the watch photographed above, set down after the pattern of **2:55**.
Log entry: **12:32**
